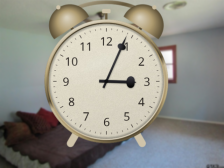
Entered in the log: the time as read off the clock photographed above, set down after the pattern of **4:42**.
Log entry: **3:04**
